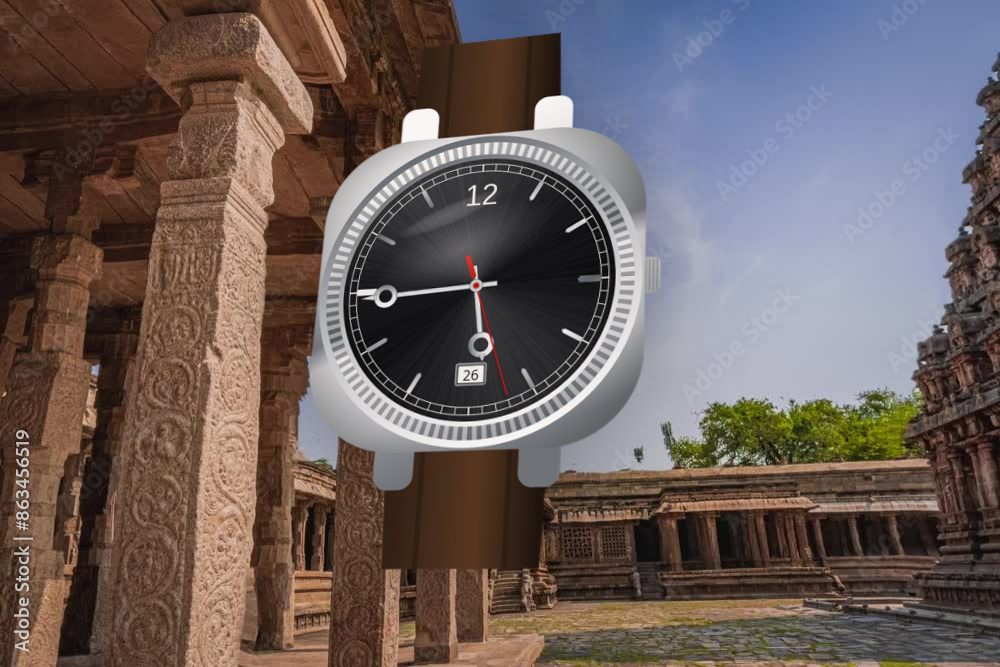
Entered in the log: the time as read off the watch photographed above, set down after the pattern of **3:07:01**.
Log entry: **5:44:27**
